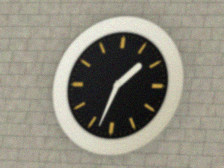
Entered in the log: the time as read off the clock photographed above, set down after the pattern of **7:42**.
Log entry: **1:33**
